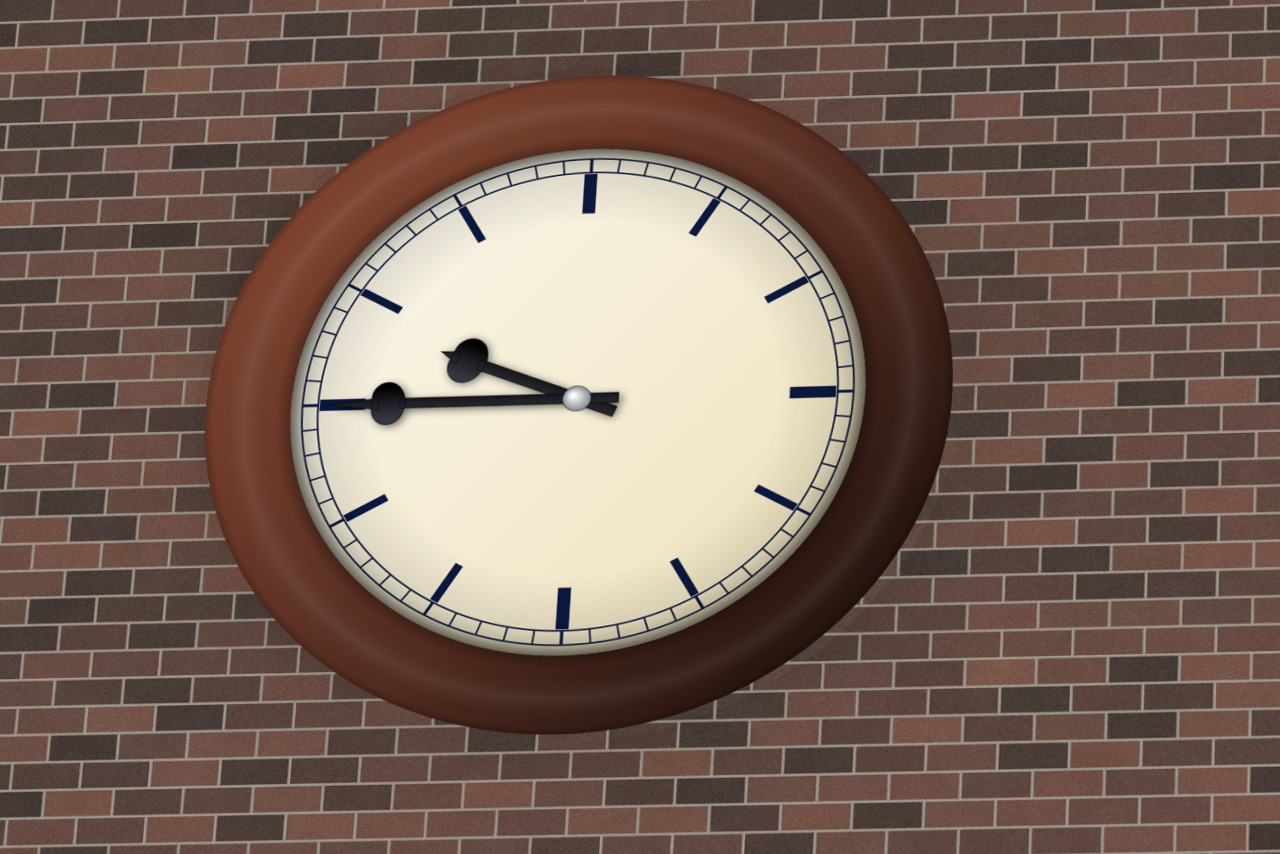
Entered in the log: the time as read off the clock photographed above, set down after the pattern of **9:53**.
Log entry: **9:45**
